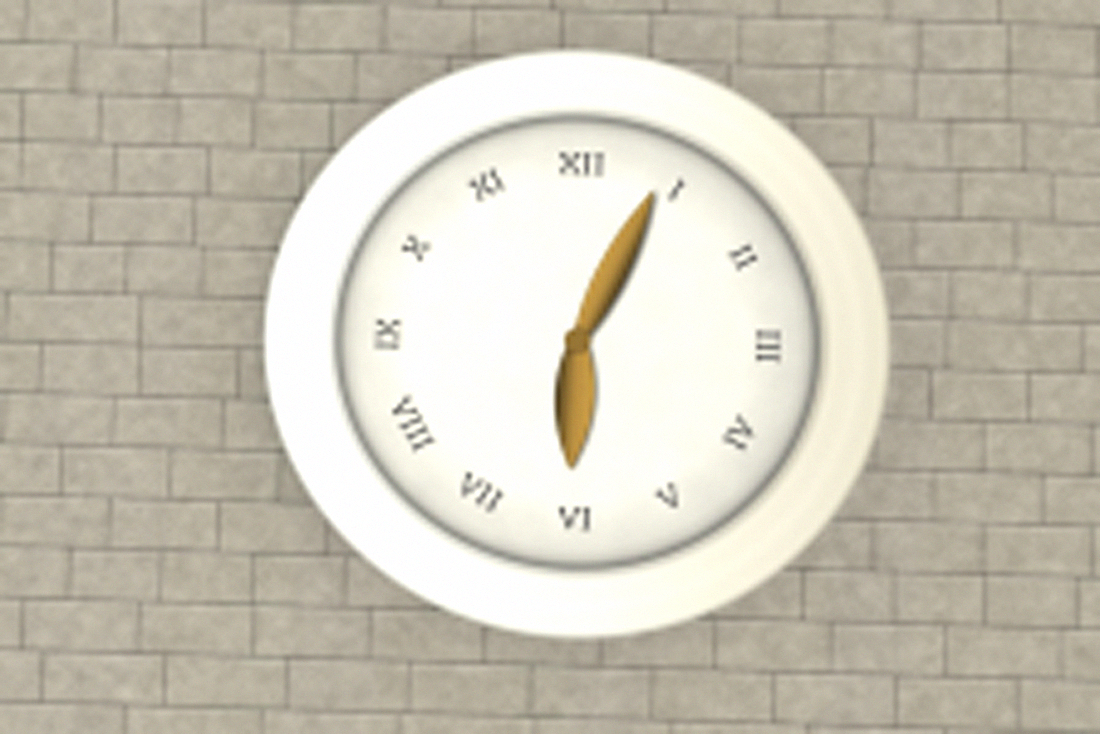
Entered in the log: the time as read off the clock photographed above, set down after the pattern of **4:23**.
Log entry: **6:04**
